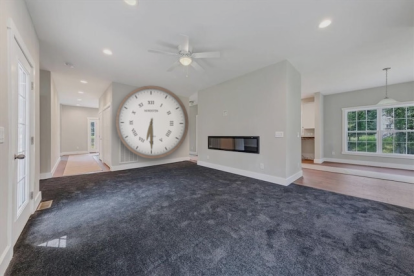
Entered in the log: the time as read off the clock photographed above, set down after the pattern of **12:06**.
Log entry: **6:30**
